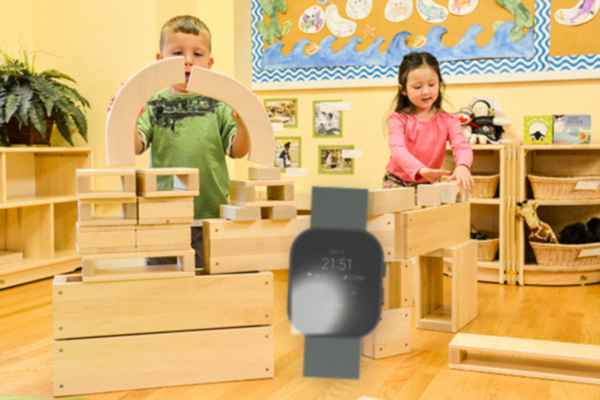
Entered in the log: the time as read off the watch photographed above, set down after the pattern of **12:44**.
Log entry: **21:51**
